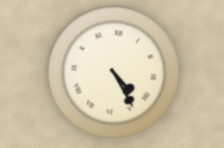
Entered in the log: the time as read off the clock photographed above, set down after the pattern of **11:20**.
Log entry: **4:24**
